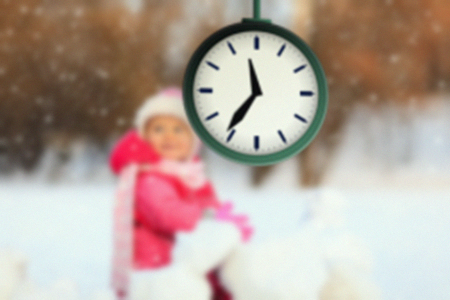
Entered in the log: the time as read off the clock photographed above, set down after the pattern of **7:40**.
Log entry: **11:36**
